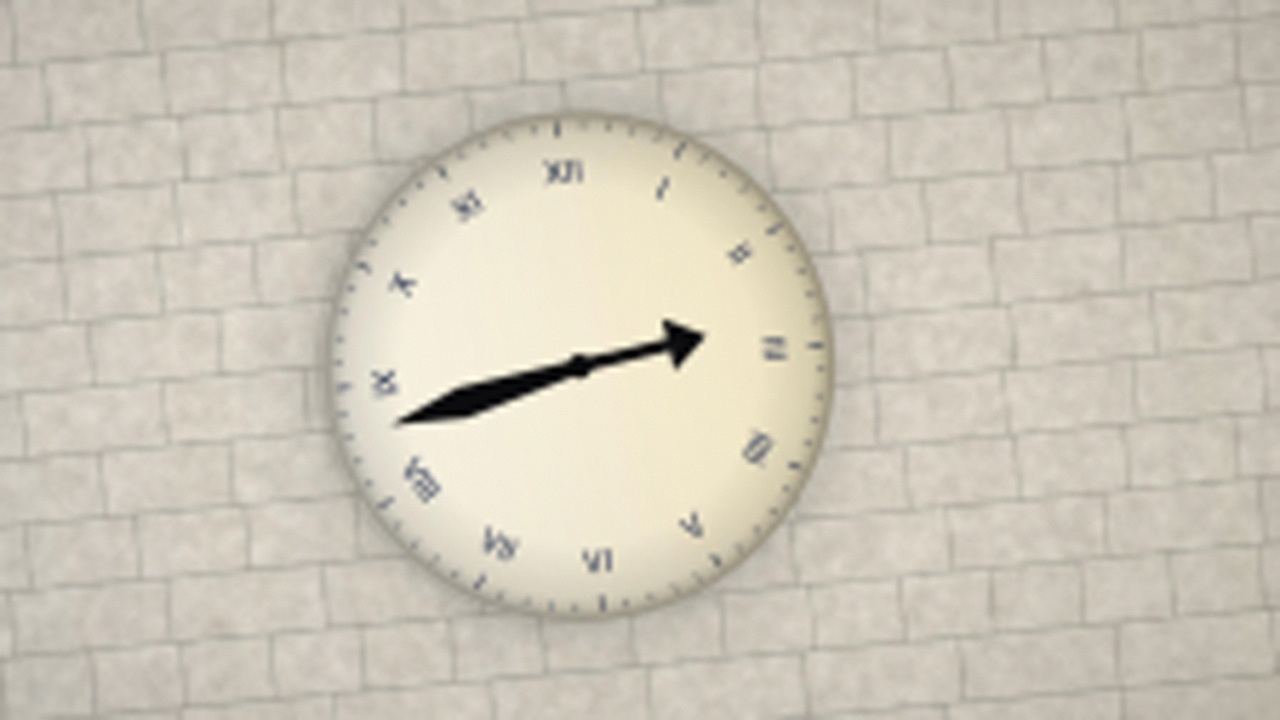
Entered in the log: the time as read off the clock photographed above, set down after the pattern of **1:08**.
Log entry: **2:43**
